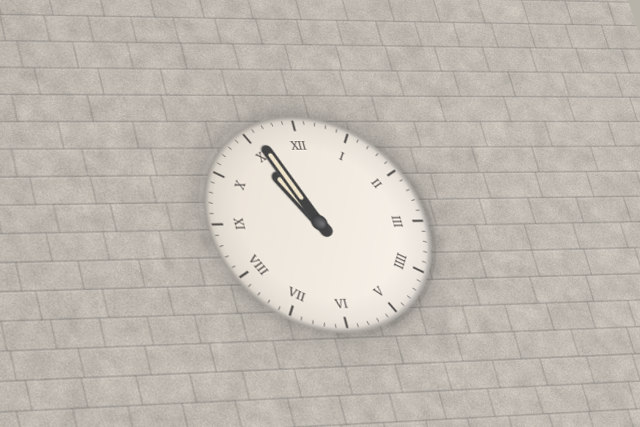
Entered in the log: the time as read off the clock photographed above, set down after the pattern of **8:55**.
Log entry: **10:56**
